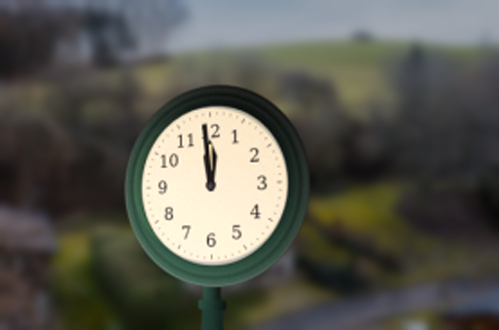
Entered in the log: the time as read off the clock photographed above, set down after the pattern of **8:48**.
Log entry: **11:59**
